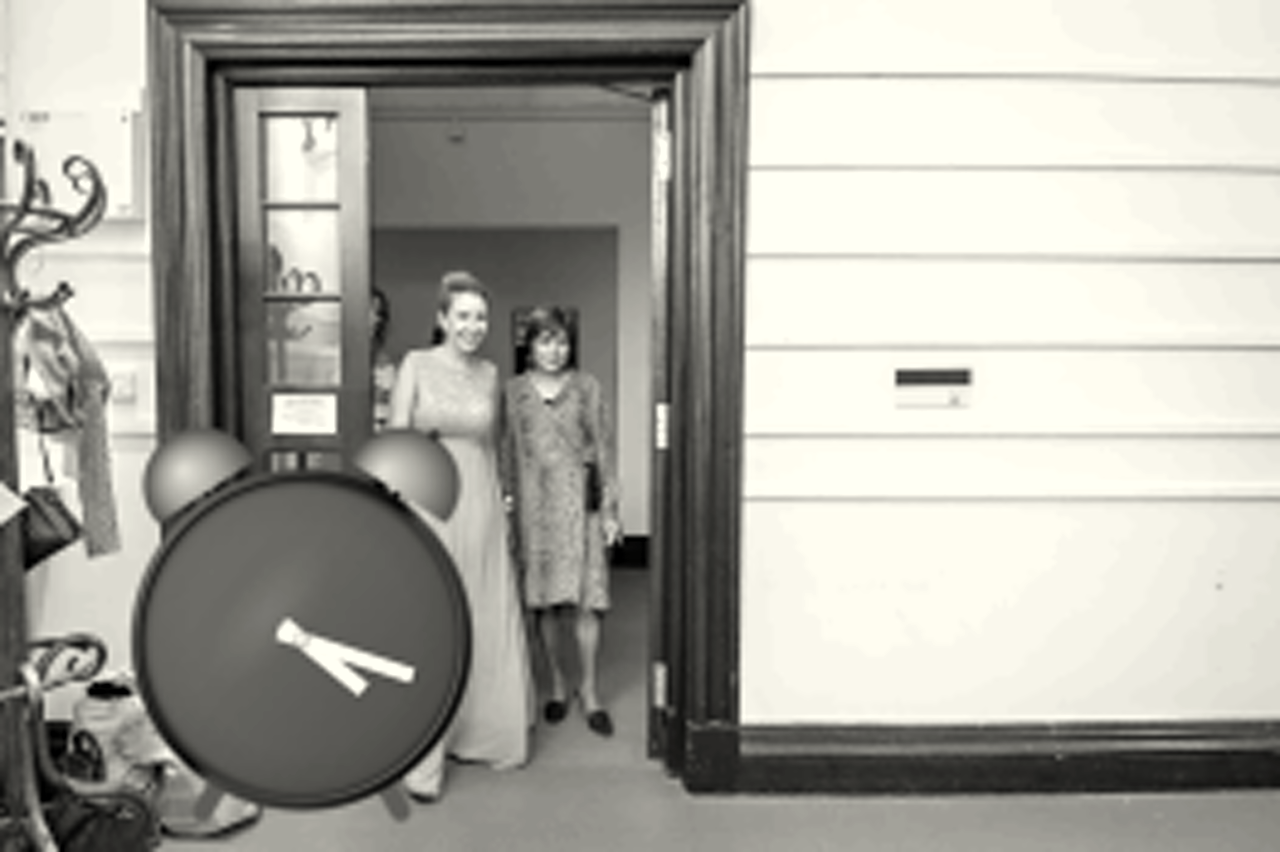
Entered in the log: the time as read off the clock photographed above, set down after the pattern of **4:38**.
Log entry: **4:18**
